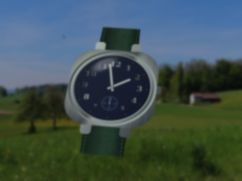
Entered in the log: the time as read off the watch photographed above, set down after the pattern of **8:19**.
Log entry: **1:58**
